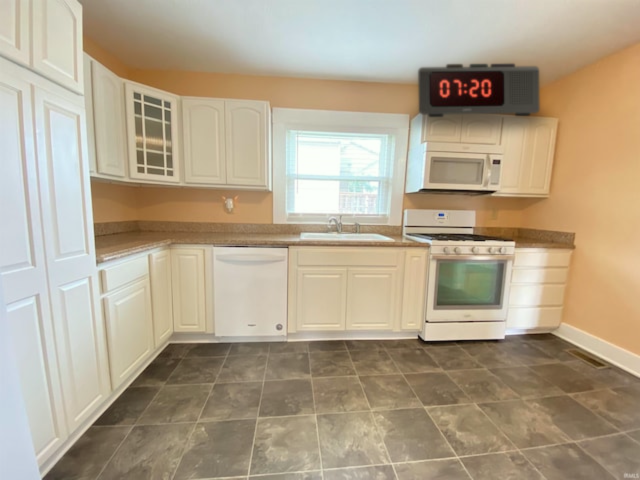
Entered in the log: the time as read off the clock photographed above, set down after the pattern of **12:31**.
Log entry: **7:20**
